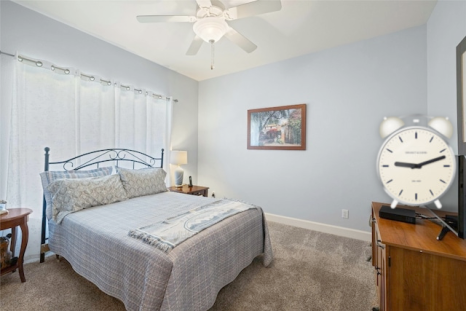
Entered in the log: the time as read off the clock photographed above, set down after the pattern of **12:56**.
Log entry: **9:12**
